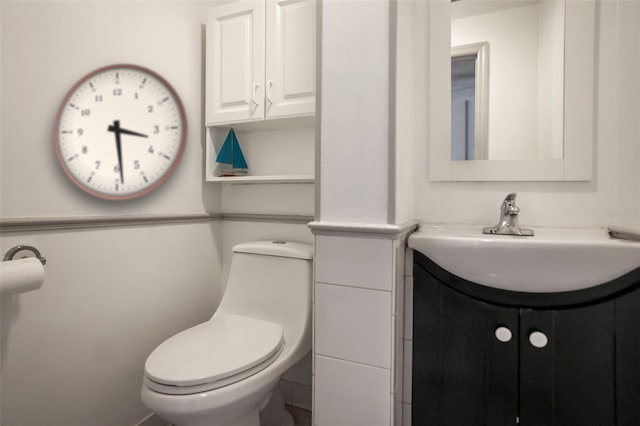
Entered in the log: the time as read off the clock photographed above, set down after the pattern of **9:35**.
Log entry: **3:29**
